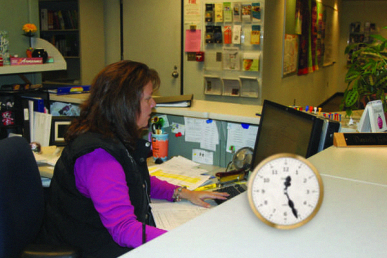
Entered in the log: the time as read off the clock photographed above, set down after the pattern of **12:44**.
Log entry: **12:26**
